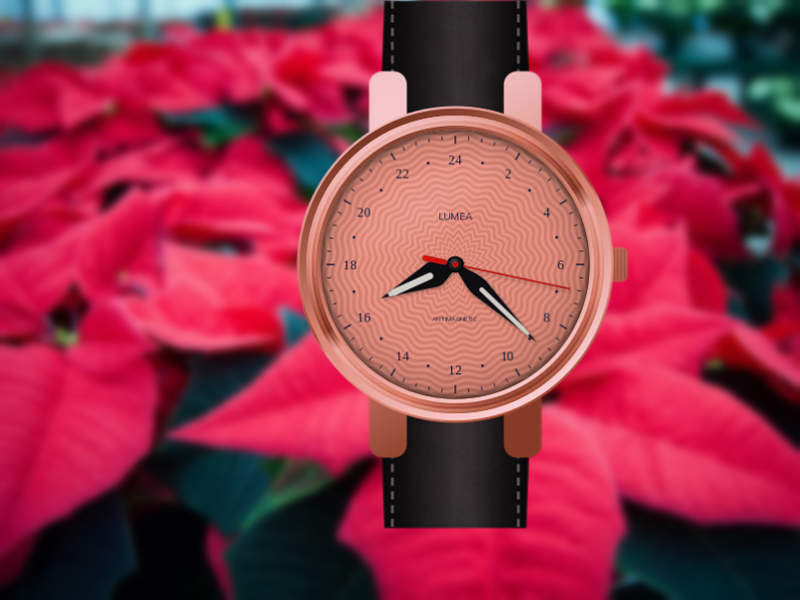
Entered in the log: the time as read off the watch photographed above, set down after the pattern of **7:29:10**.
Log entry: **16:22:17**
